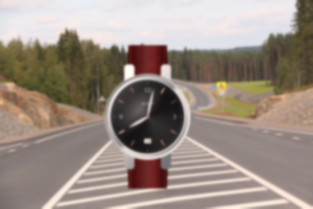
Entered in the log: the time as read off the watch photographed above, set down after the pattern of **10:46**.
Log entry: **8:02**
